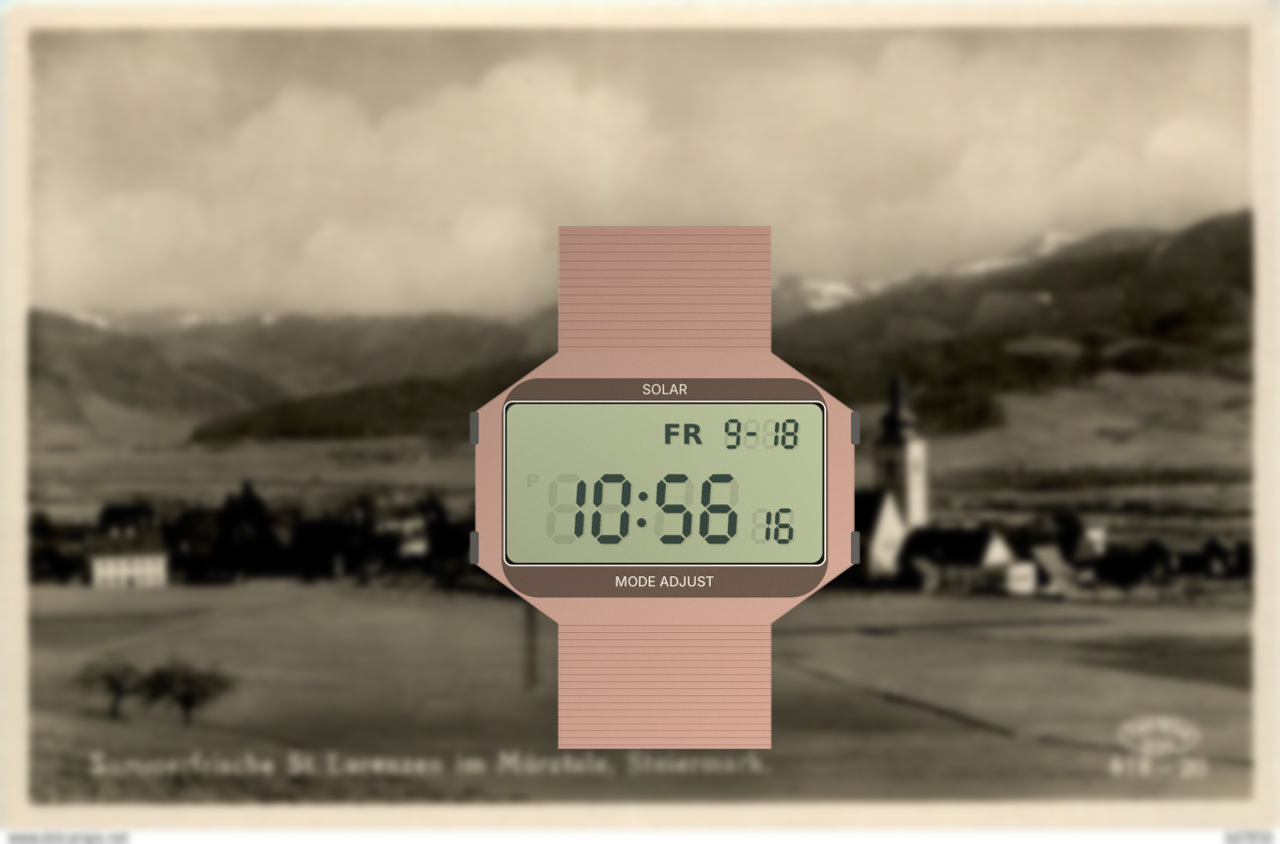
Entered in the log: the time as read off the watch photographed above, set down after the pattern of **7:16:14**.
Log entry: **10:56:16**
